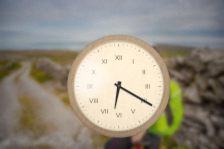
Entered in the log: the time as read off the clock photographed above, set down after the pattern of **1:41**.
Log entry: **6:20**
